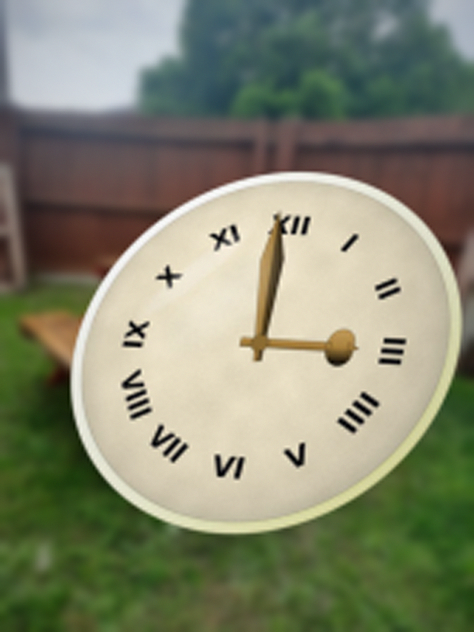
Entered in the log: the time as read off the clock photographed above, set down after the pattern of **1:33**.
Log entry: **2:59**
